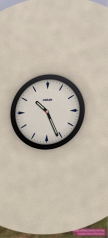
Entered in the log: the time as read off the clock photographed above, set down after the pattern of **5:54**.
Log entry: **10:26**
